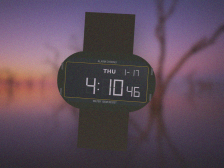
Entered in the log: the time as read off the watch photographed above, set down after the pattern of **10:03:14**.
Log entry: **4:10:46**
